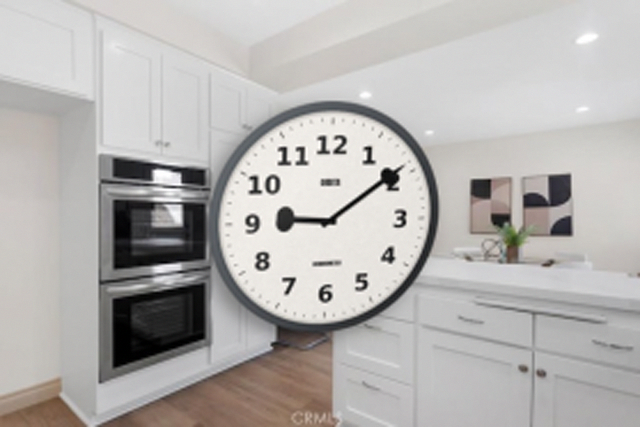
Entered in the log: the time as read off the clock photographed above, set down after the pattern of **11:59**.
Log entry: **9:09**
